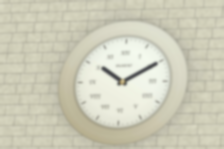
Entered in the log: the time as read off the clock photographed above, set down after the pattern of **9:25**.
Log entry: **10:10**
